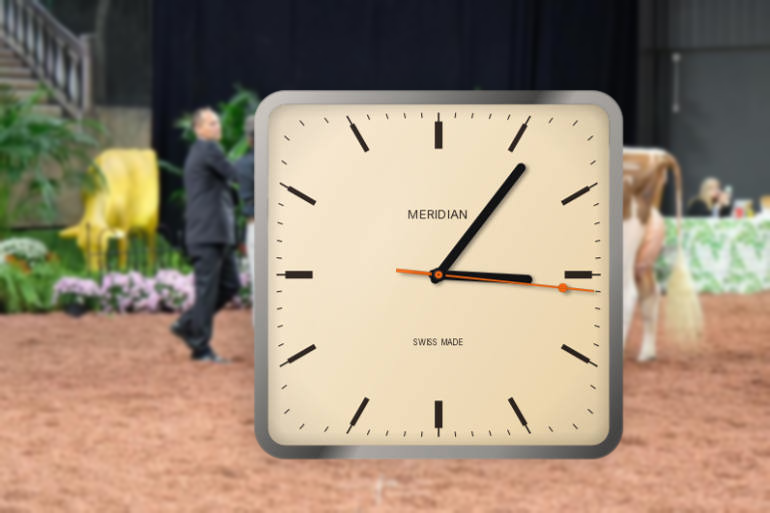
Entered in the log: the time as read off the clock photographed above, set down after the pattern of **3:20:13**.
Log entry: **3:06:16**
